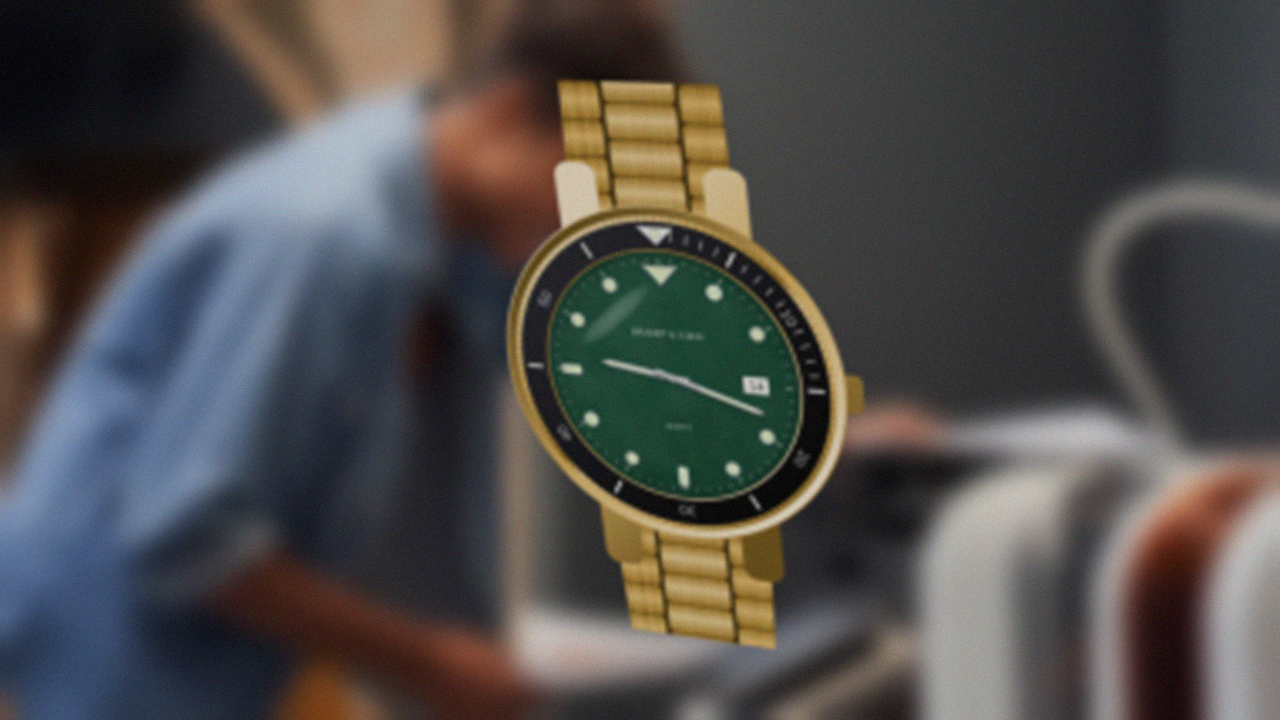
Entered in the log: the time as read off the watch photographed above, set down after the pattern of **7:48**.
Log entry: **9:18**
